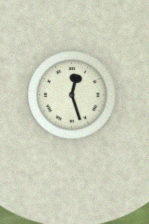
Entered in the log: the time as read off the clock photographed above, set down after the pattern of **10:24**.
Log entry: **12:27**
